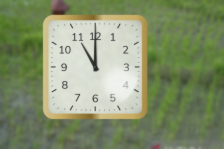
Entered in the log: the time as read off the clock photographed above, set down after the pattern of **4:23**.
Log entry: **11:00**
